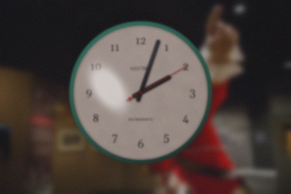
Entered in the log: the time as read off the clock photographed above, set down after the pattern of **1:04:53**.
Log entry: **2:03:10**
